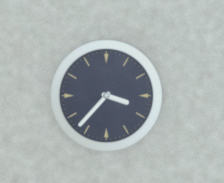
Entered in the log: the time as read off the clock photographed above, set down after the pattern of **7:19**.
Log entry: **3:37**
